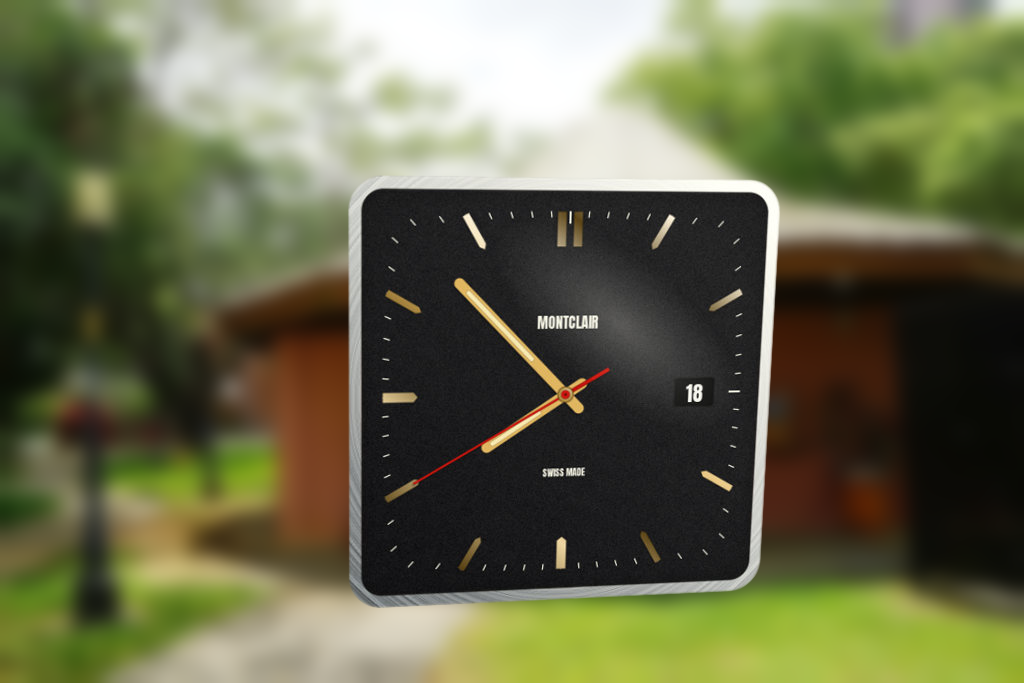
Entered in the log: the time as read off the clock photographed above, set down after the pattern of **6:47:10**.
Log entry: **7:52:40**
